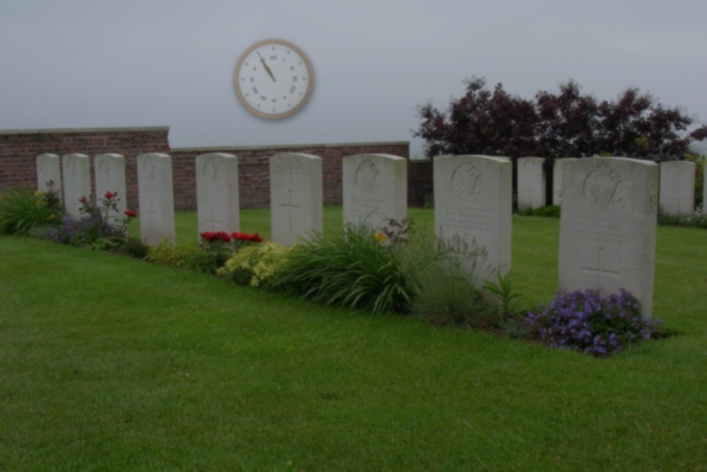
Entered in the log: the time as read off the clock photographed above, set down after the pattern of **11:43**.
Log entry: **10:55**
